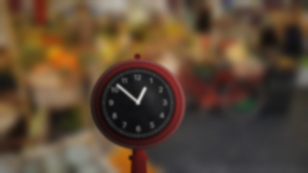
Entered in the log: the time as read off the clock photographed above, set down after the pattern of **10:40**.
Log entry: **12:52**
